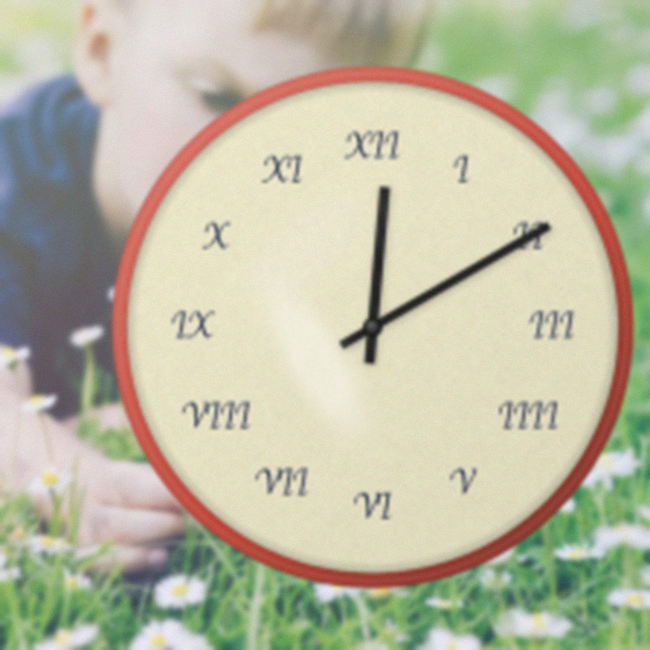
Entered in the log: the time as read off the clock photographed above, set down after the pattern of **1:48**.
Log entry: **12:10**
